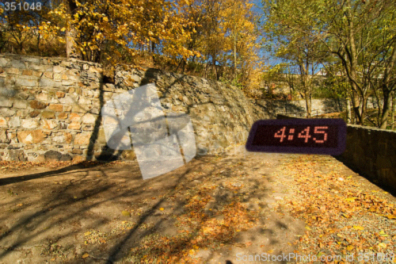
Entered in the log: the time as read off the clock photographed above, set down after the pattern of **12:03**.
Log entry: **4:45**
